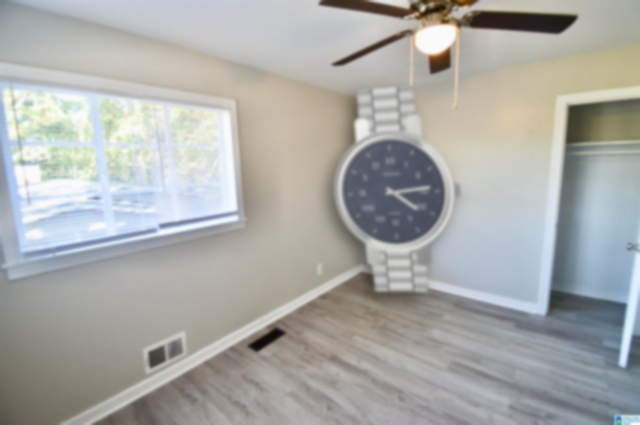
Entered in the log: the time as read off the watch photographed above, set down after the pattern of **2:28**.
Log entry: **4:14**
